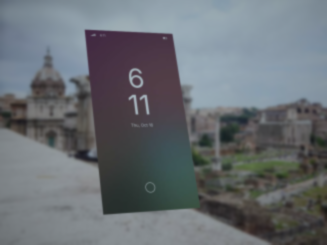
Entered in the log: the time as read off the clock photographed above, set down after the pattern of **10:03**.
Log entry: **6:11**
